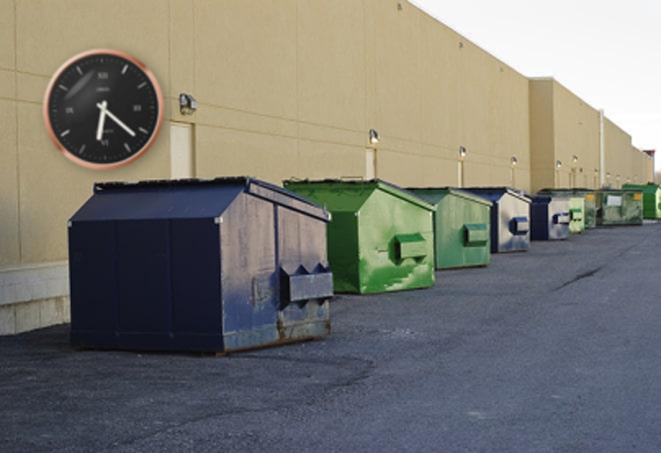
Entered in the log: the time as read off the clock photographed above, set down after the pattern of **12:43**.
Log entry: **6:22**
